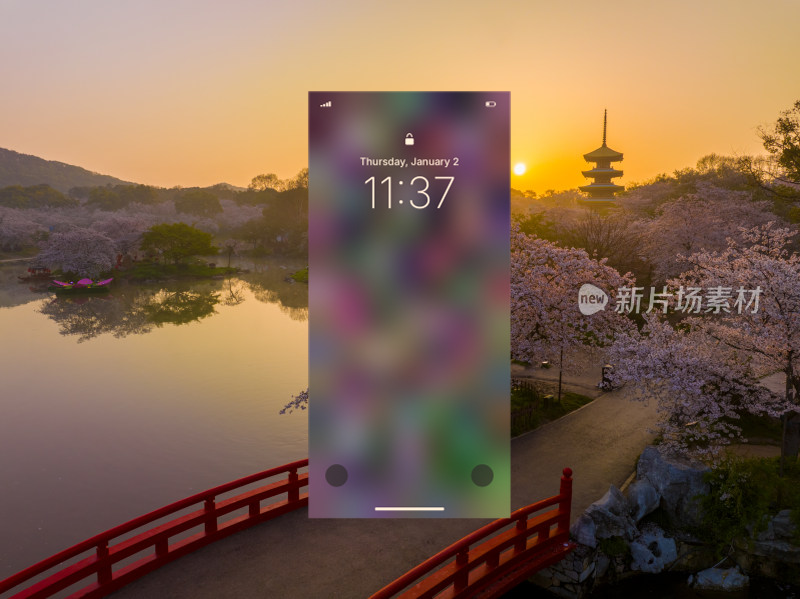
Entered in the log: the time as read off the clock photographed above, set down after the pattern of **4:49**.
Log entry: **11:37**
